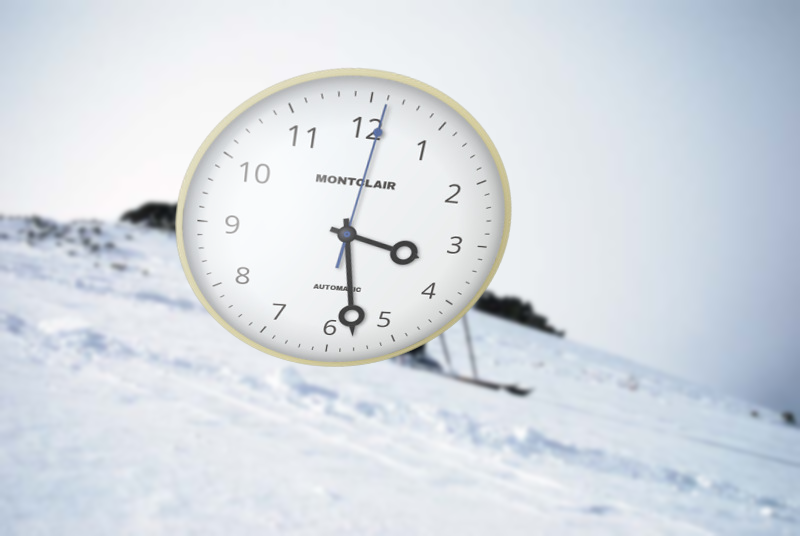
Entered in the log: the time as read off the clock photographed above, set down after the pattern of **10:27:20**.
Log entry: **3:28:01**
